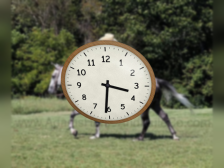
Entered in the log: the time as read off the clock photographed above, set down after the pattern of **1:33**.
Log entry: **3:31**
